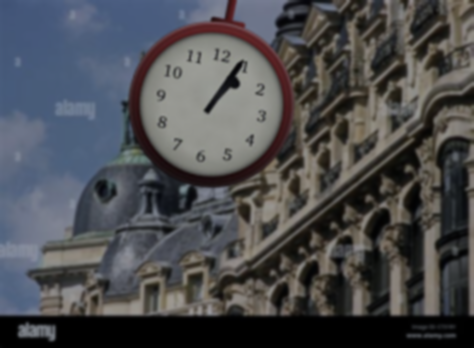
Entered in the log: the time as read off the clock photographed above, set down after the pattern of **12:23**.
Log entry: **1:04**
